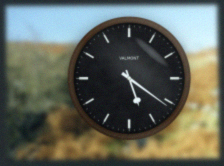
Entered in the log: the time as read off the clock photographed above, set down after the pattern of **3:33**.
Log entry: **5:21**
